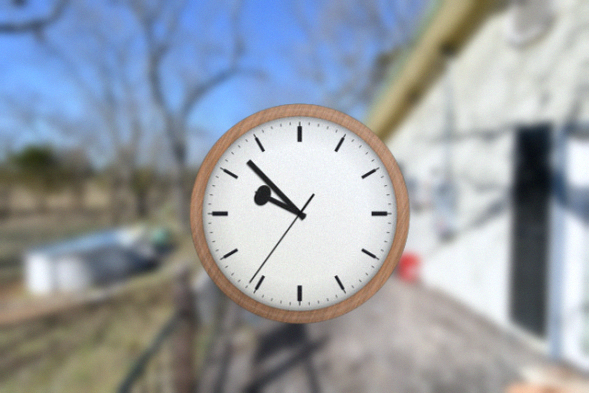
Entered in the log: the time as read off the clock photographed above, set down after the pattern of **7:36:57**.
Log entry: **9:52:36**
